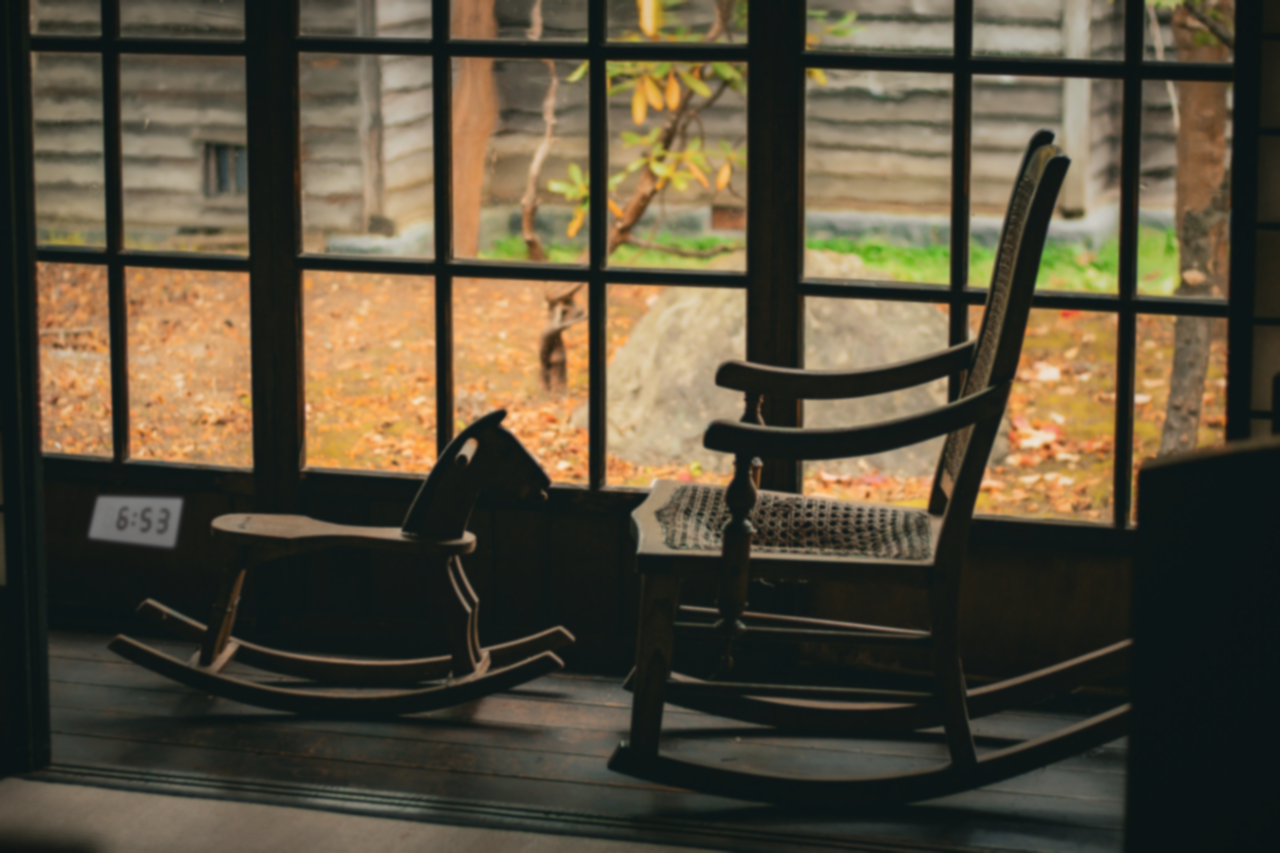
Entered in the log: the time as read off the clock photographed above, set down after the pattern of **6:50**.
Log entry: **6:53**
